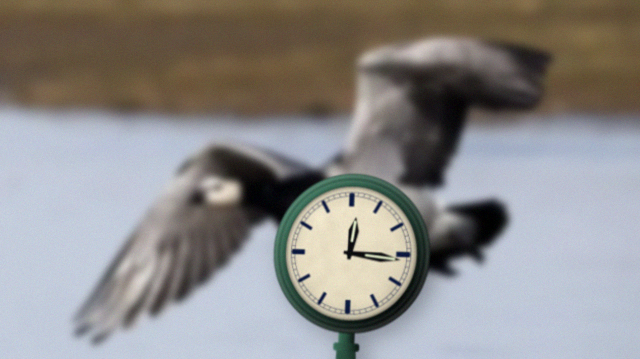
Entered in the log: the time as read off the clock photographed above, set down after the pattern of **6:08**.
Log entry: **12:16**
